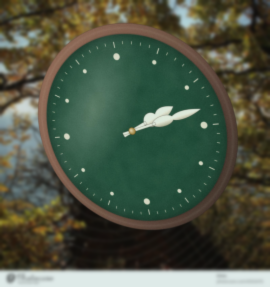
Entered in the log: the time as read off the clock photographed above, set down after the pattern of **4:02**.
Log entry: **2:13**
